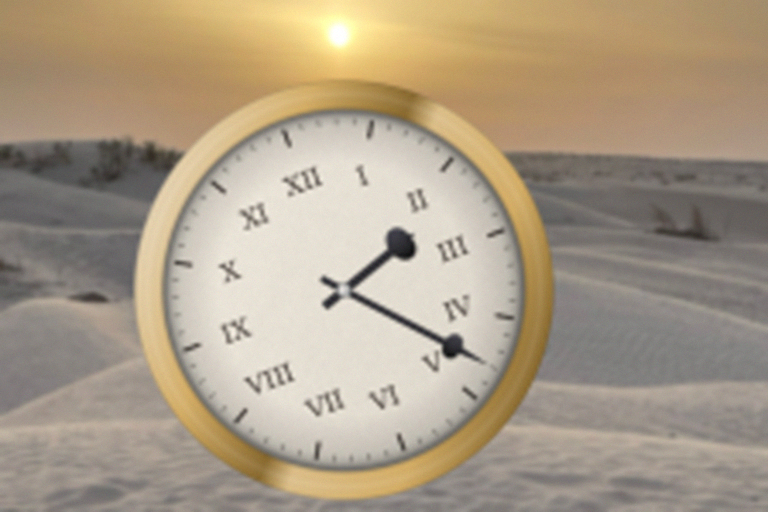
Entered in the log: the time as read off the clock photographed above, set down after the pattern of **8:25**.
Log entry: **2:23**
